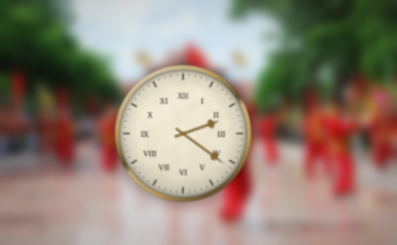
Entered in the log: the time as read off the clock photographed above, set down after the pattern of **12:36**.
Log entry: **2:21**
